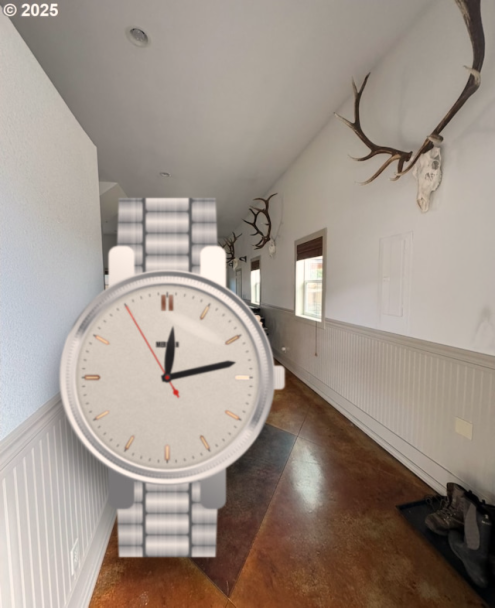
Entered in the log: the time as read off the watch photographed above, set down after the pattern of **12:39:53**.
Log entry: **12:12:55**
